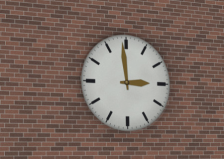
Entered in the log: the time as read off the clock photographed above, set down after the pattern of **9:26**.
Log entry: **2:59**
